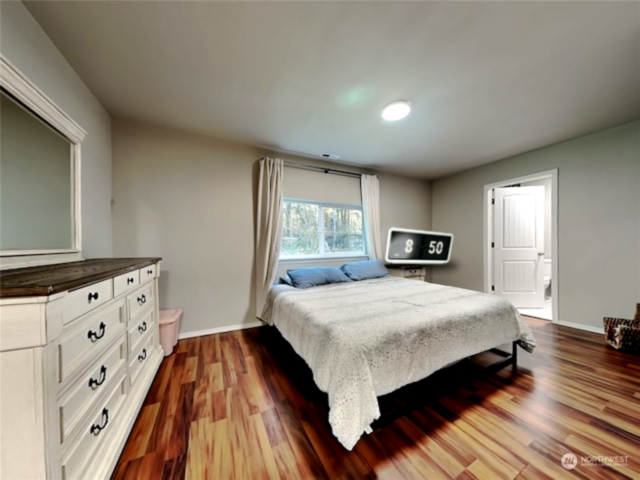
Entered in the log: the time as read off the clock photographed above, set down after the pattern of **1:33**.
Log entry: **8:50**
